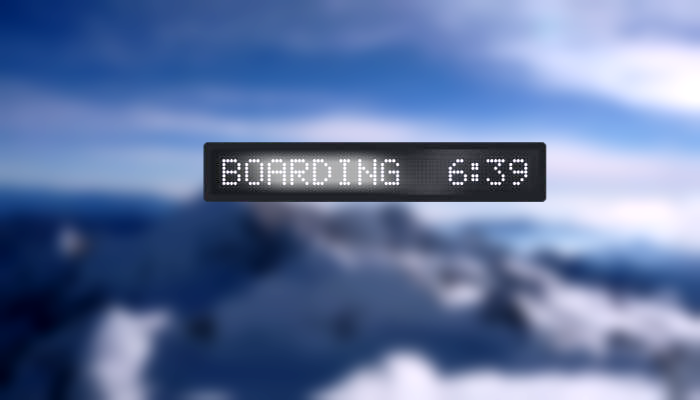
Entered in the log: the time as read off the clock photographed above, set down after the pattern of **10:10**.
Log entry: **6:39**
